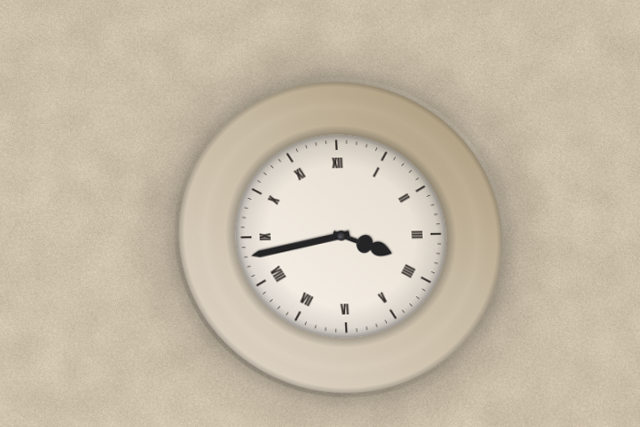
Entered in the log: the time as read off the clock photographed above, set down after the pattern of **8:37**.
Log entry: **3:43**
